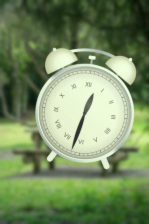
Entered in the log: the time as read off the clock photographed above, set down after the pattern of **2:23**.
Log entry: **12:32**
